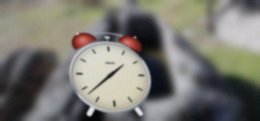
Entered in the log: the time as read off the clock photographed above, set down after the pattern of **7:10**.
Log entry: **1:38**
